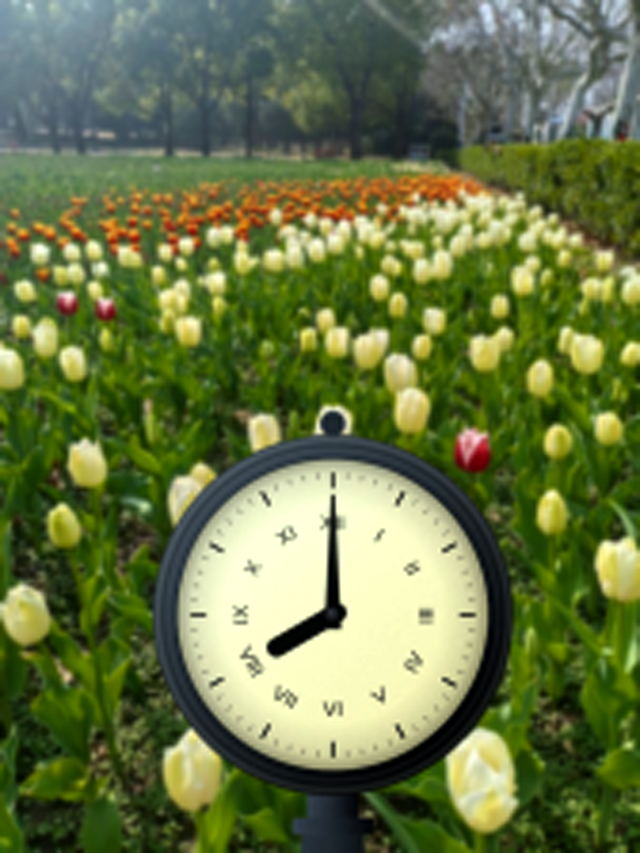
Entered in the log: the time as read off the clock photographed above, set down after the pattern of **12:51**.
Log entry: **8:00**
